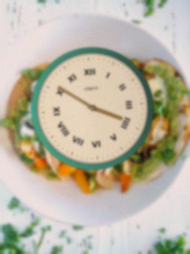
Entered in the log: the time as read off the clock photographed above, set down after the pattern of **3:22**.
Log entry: **3:51**
